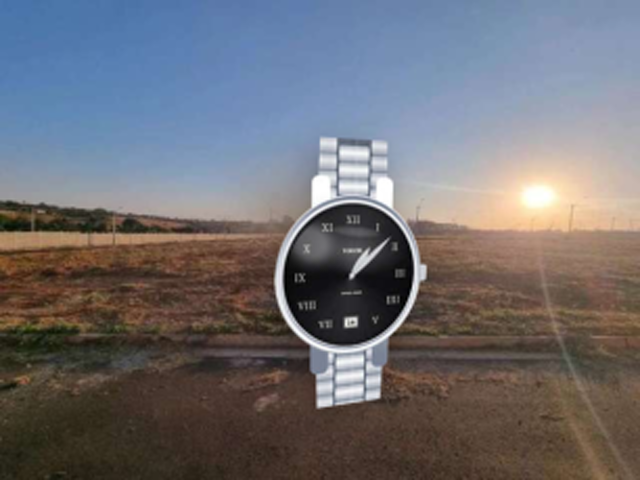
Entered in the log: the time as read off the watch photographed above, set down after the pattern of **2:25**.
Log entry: **1:08**
